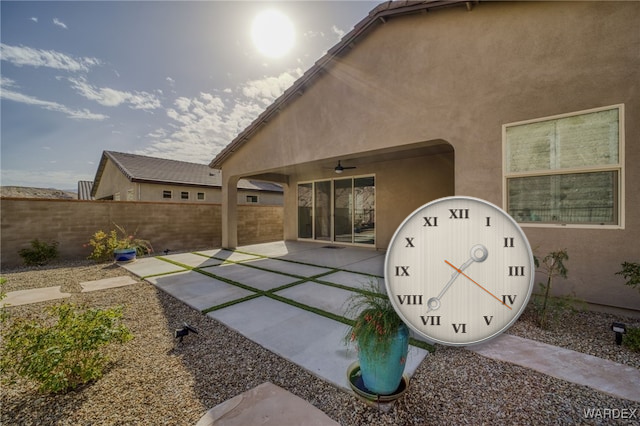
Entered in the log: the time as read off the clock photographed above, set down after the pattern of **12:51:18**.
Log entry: **1:36:21**
